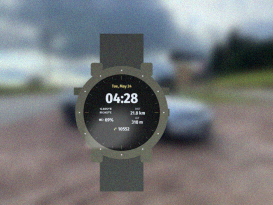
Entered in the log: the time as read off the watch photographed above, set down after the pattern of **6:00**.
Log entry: **4:28**
